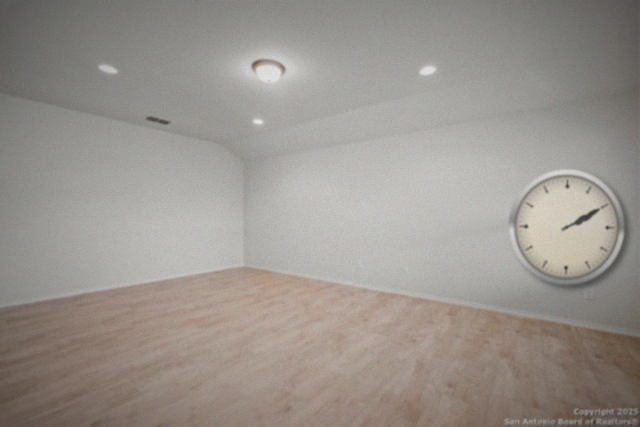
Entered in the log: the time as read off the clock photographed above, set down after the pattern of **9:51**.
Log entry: **2:10**
